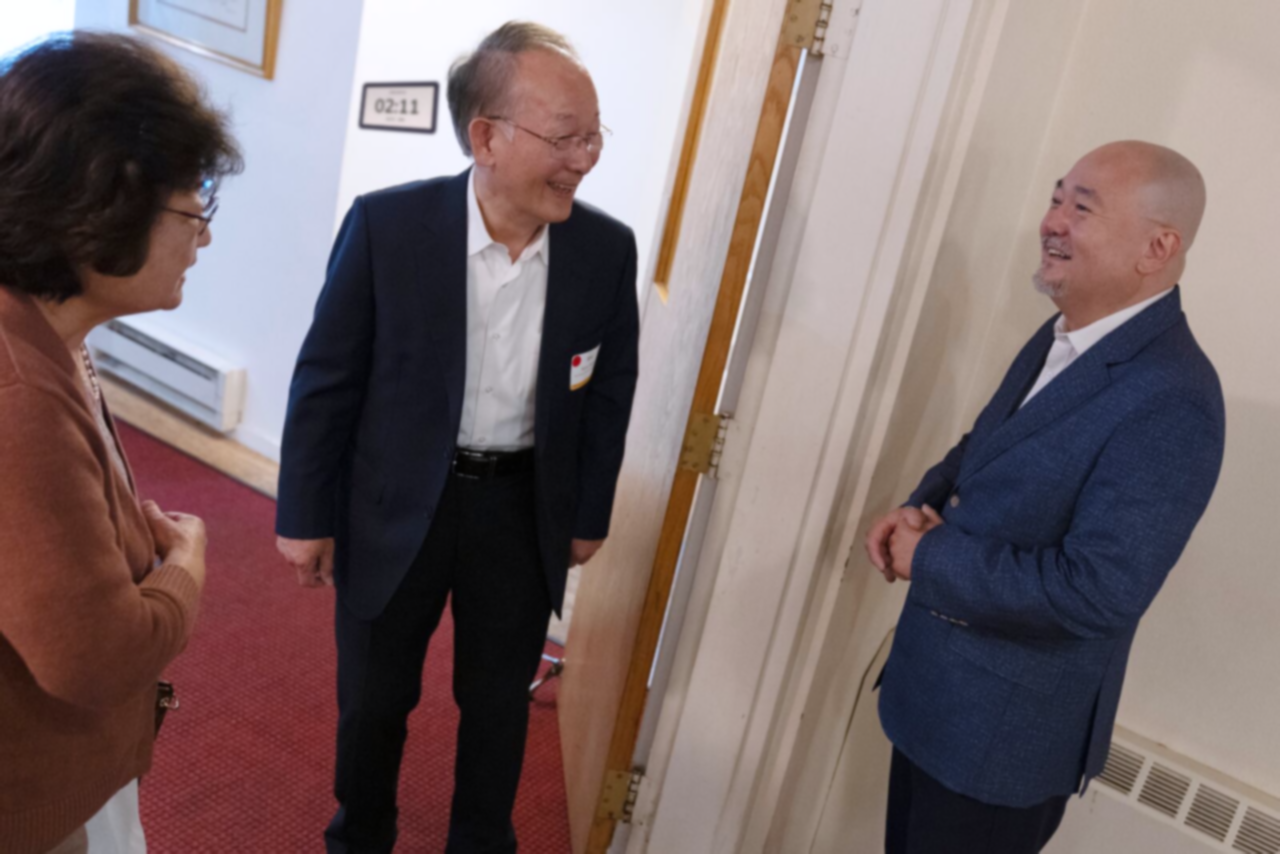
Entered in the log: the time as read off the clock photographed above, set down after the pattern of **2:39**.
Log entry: **2:11**
